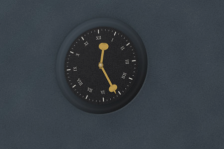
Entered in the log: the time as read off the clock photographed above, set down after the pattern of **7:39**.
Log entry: **12:26**
